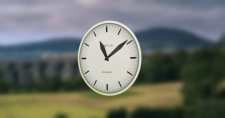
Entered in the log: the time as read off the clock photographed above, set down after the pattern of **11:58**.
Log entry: **11:09**
